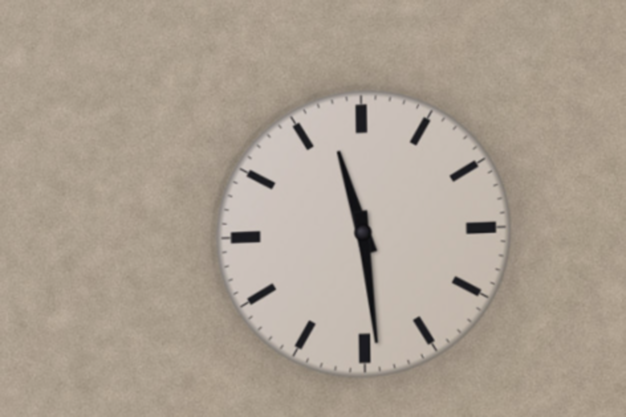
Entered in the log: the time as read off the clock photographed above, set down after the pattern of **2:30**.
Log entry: **11:29**
